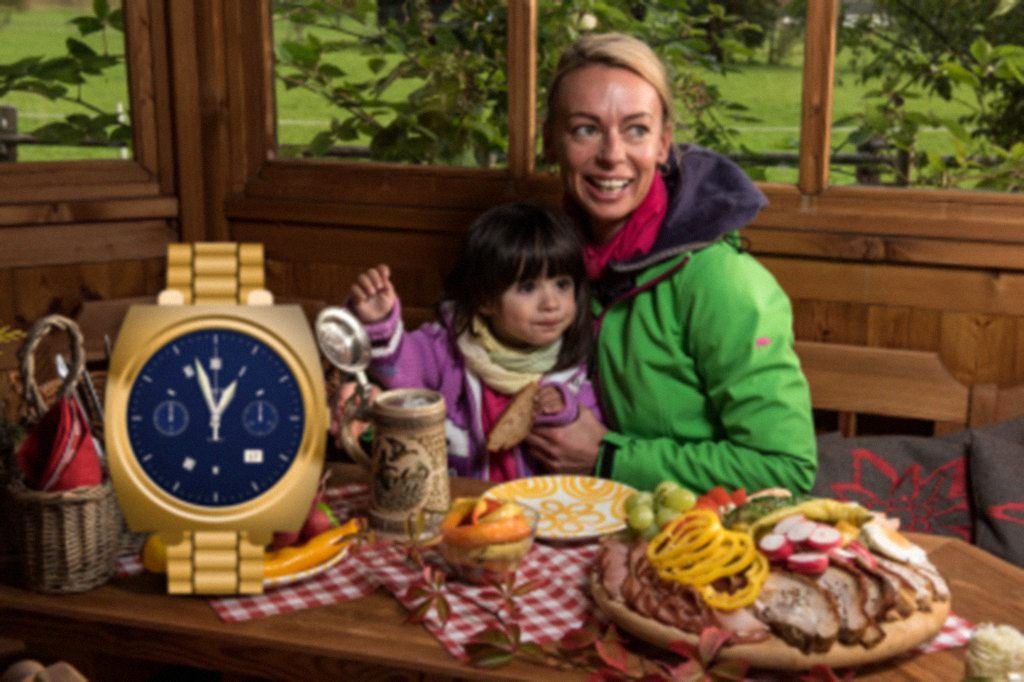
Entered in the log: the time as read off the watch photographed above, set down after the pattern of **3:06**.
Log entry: **12:57**
